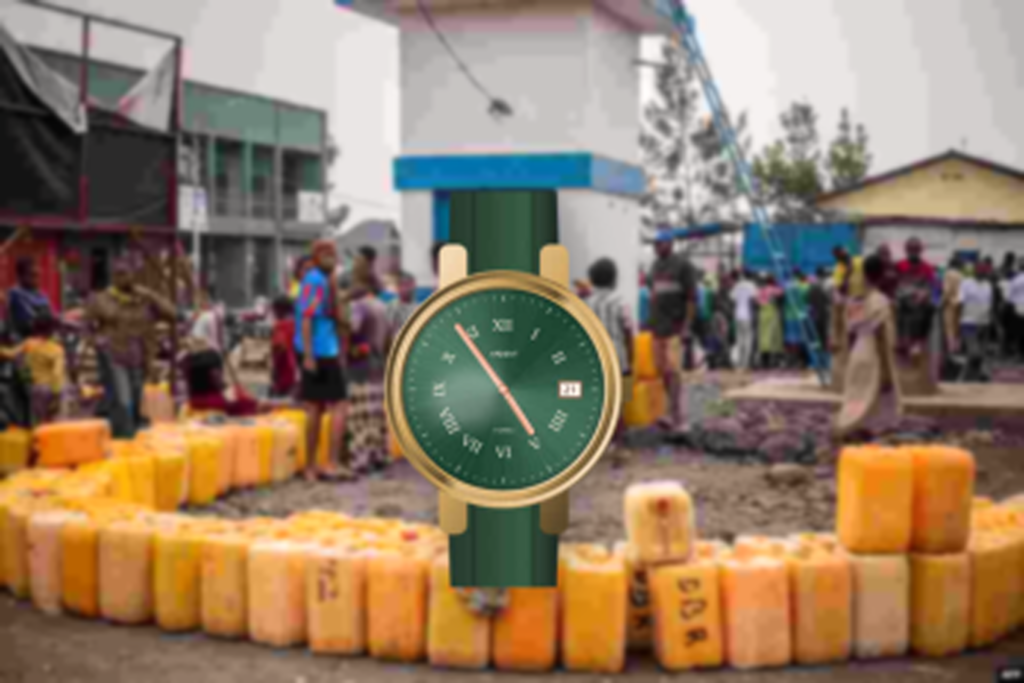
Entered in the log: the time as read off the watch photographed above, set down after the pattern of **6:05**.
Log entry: **4:54**
